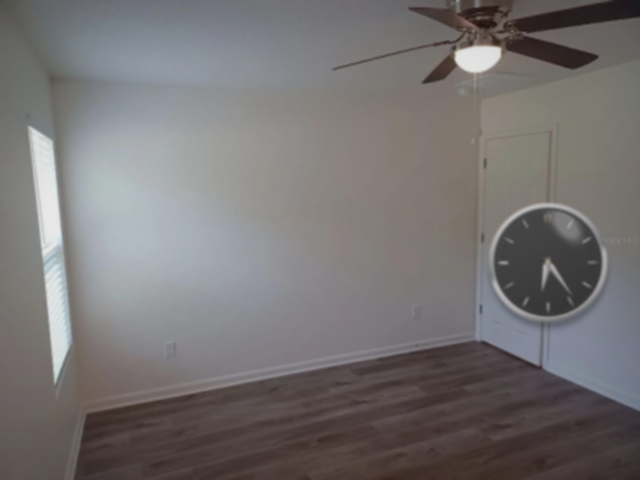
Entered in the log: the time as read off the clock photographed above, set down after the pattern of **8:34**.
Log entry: **6:24**
